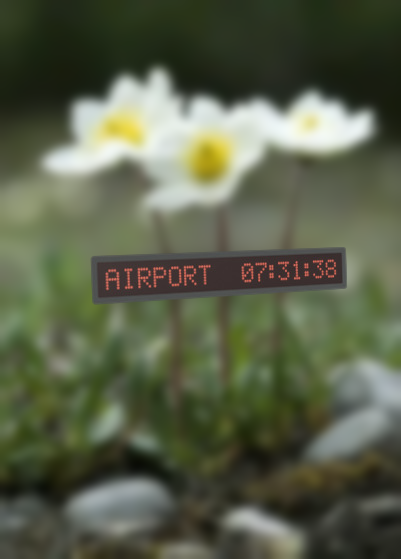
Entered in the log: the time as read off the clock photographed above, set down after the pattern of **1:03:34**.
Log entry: **7:31:38**
